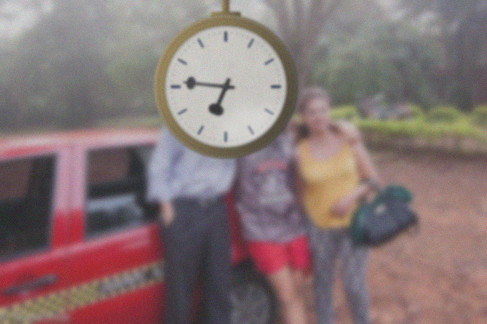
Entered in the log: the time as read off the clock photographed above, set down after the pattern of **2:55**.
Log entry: **6:46**
